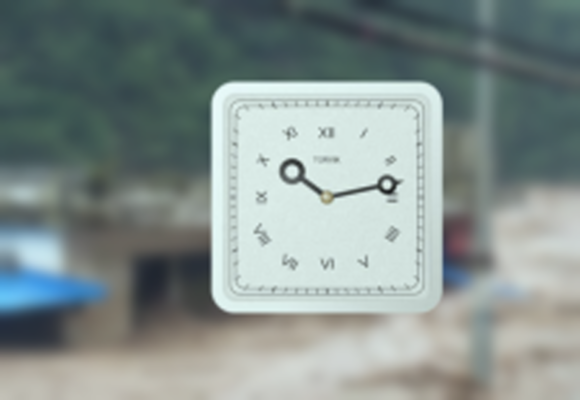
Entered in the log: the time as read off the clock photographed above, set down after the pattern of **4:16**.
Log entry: **10:13**
